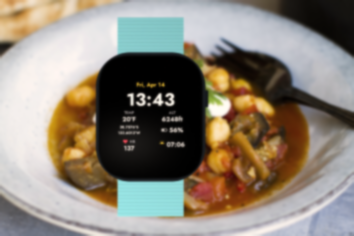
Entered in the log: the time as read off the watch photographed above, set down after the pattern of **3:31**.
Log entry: **13:43**
